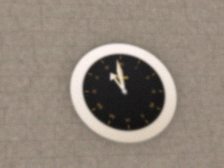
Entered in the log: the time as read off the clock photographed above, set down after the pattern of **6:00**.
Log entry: **10:59**
